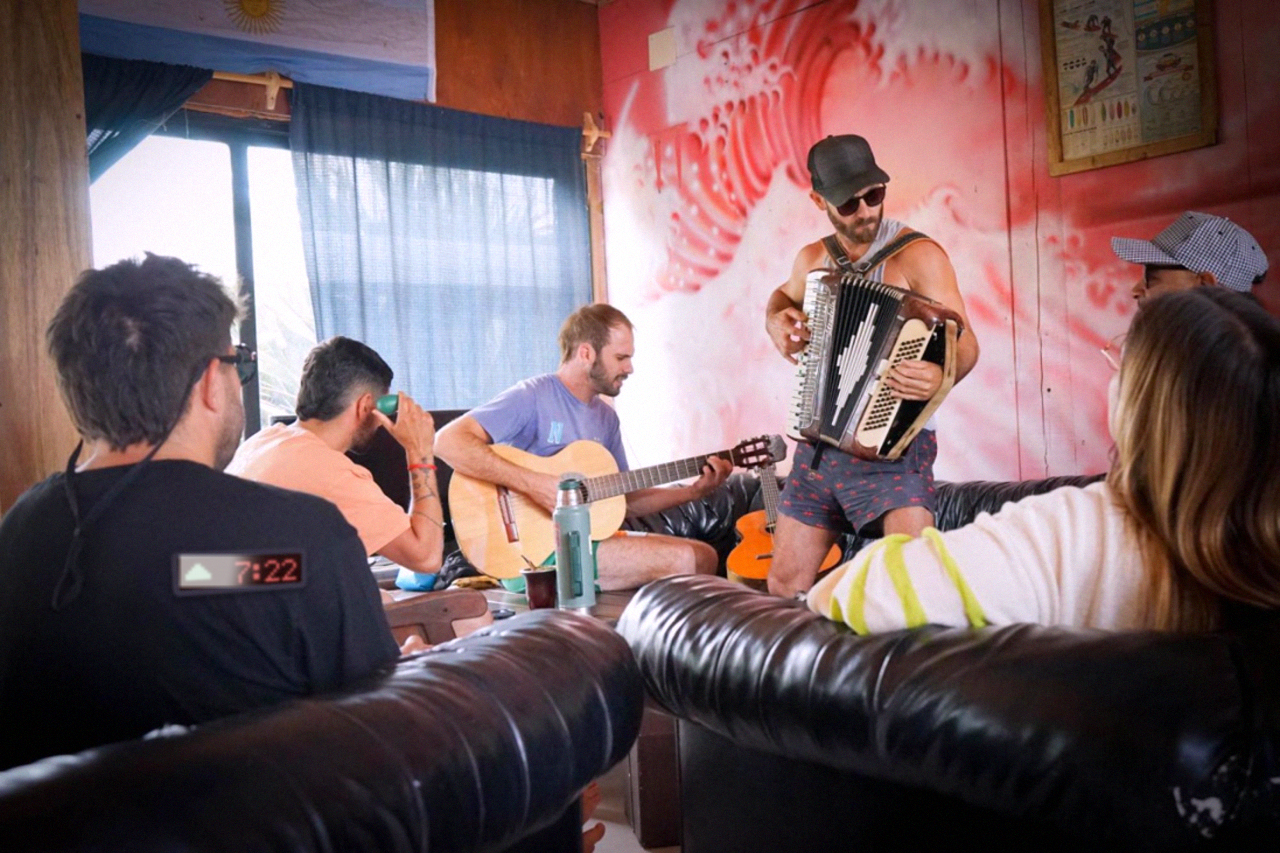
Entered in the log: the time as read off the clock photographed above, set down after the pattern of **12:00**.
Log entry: **7:22**
